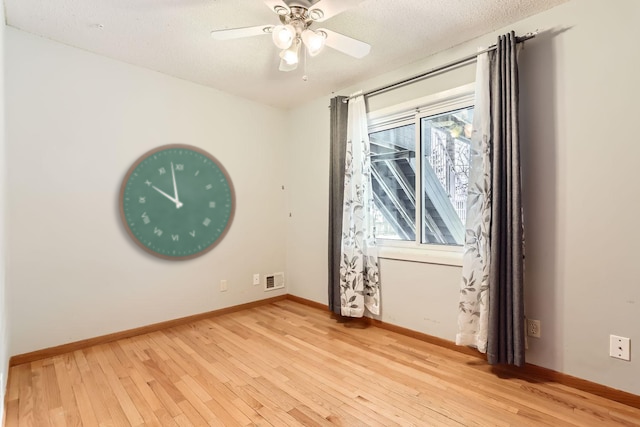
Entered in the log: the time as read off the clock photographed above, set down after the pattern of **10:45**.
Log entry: **9:58**
